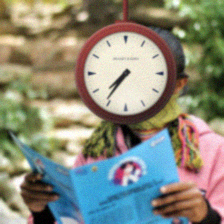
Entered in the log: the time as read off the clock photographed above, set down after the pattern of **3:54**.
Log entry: **7:36**
